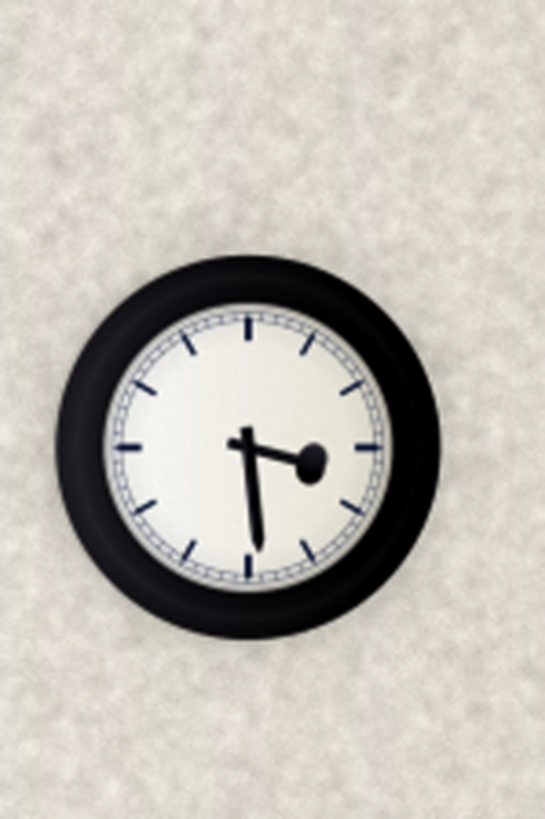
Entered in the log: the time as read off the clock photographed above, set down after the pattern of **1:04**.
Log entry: **3:29**
